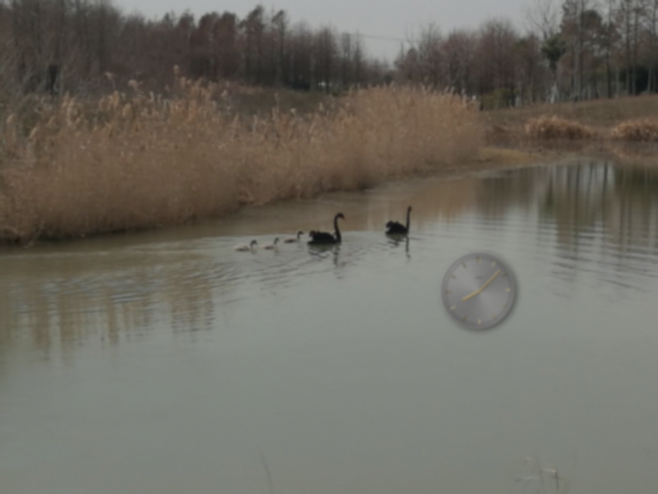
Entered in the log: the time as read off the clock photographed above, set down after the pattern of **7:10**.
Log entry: **8:08**
